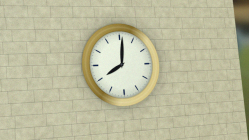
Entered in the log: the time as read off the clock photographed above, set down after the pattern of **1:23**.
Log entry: **8:01**
